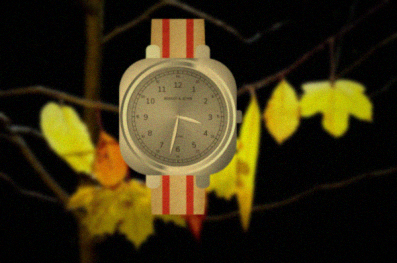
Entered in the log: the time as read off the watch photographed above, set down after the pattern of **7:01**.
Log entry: **3:32**
